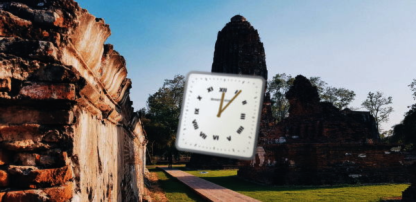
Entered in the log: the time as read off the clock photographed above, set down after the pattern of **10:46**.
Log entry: **12:06**
